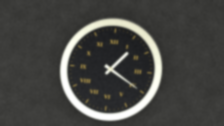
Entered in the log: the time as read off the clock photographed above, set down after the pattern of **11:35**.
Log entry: **1:20**
